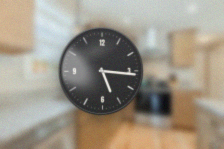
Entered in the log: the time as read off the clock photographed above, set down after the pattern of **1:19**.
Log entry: **5:16**
